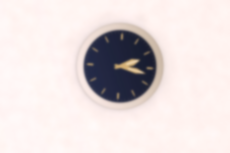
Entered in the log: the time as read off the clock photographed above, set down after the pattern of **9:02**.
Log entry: **2:17**
